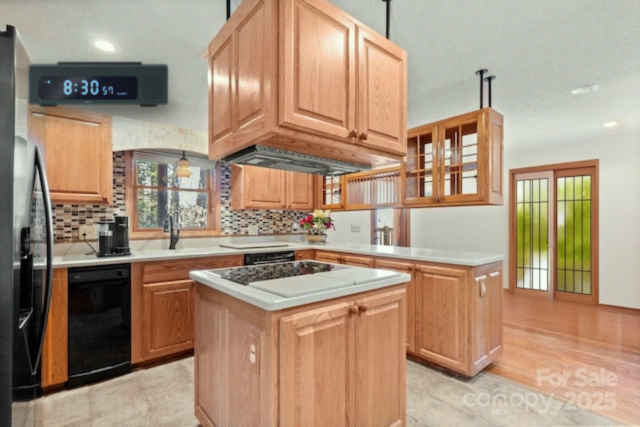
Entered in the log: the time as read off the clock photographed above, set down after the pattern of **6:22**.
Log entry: **8:30**
